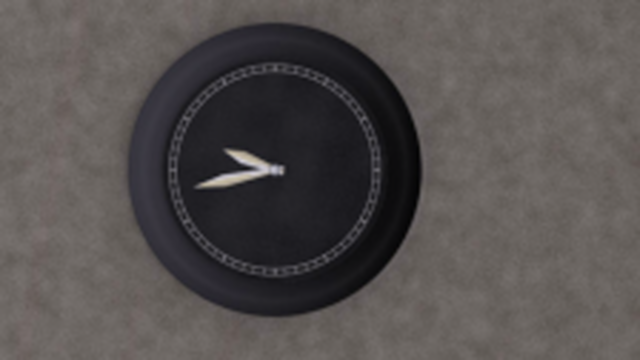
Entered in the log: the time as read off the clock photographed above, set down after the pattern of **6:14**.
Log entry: **9:43**
